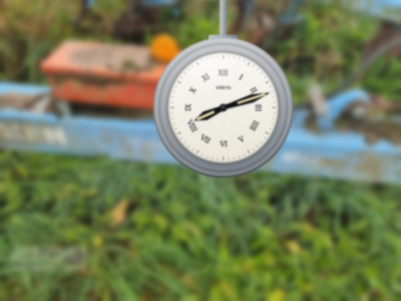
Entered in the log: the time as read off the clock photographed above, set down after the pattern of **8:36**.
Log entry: **8:12**
